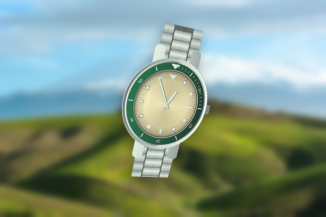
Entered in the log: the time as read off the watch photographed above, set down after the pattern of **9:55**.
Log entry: **12:55**
